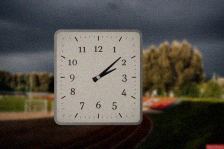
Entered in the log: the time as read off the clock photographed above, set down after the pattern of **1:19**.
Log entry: **2:08**
